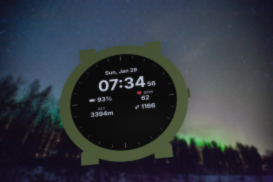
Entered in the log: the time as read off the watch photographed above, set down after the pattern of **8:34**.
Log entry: **7:34**
